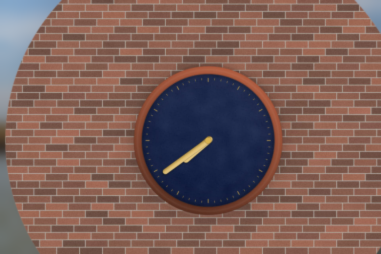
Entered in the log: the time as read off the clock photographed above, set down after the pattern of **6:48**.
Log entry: **7:39**
